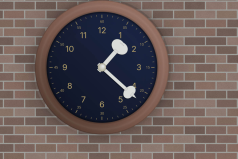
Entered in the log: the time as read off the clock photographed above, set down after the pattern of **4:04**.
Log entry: **1:22**
